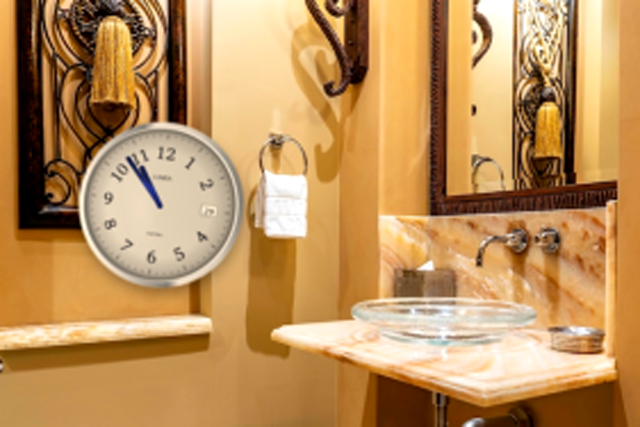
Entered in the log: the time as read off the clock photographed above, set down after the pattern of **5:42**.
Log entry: **10:53**
